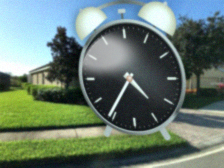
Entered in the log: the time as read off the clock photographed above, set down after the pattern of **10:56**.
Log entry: **4:36**
